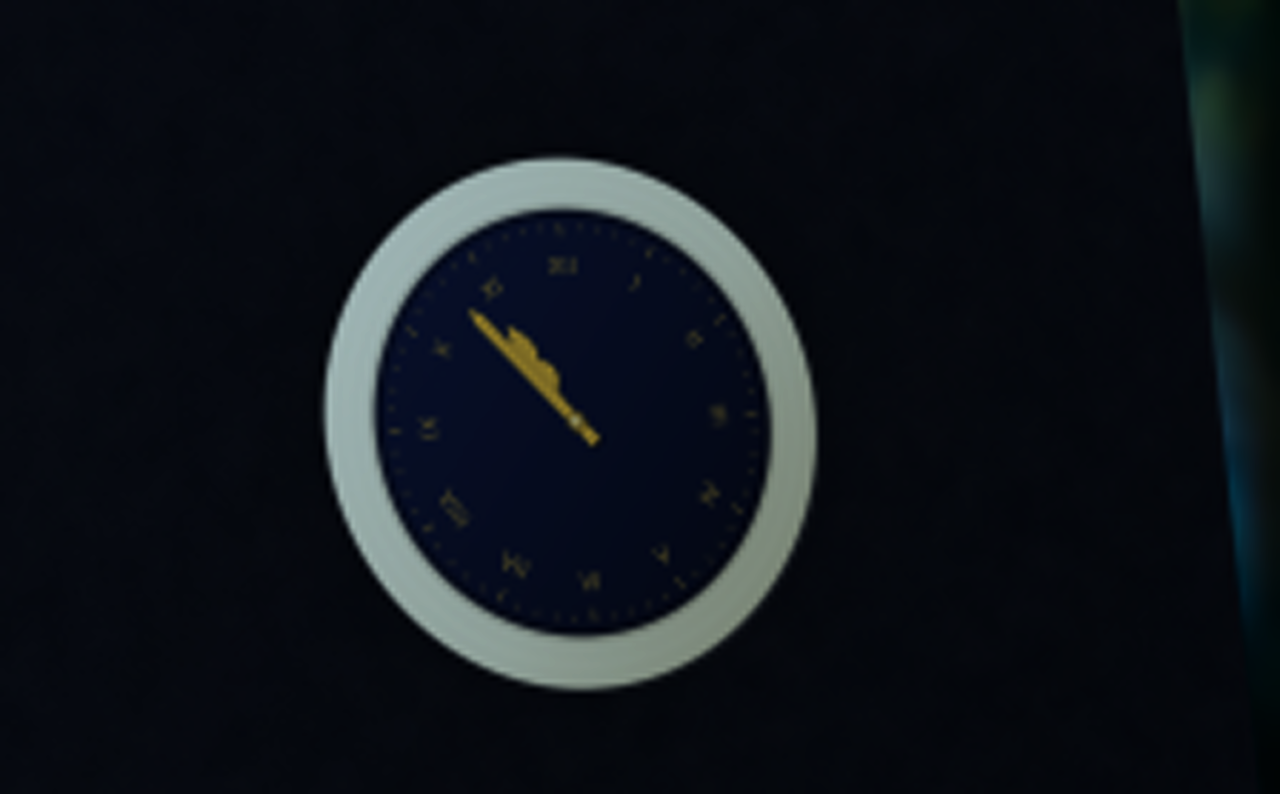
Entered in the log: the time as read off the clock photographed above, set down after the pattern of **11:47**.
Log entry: **10:53**
